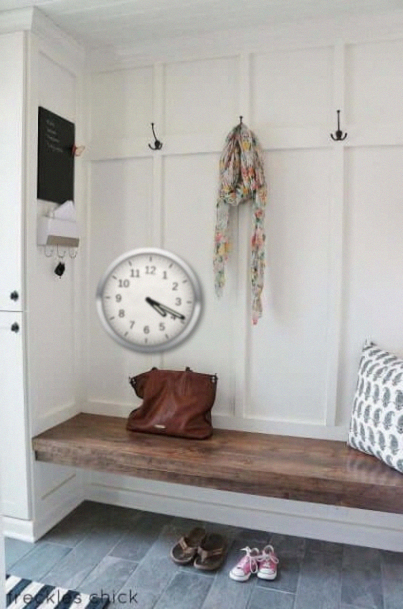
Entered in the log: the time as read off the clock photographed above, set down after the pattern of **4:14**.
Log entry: **4:19**
